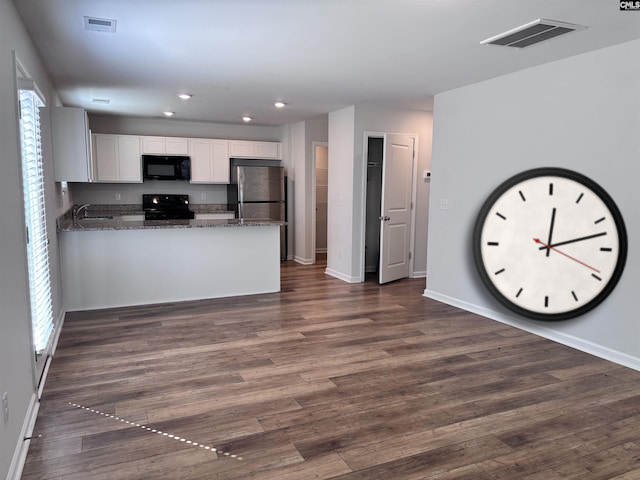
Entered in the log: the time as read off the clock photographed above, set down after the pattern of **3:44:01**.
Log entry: **12:12:19**
